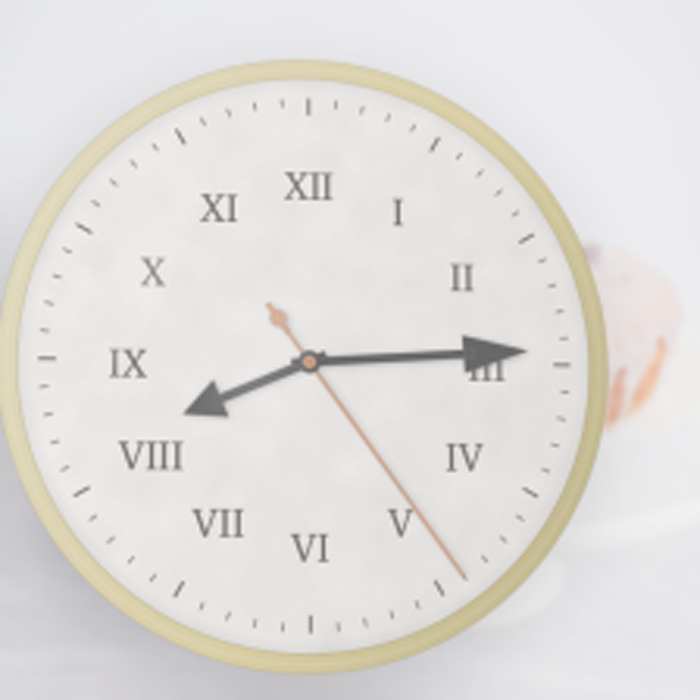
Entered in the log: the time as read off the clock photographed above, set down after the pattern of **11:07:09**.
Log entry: **8:14:24**
